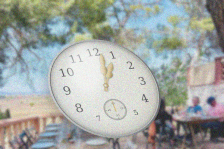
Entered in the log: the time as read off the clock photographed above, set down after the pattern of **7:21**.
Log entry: **1:02**
